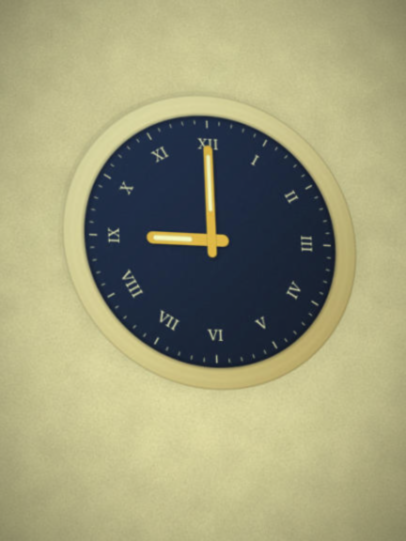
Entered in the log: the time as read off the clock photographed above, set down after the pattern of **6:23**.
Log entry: **9:00**
